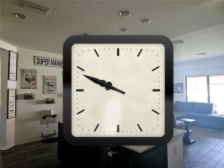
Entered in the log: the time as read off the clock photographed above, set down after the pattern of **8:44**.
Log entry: **9:49**
